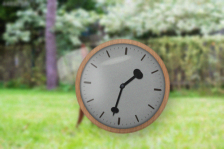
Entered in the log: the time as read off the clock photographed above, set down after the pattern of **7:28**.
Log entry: **1:32**
